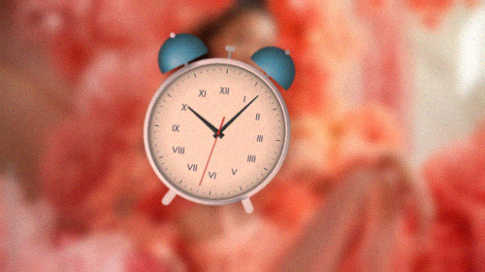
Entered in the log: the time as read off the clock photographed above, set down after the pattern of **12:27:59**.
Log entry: **10:06:32**
